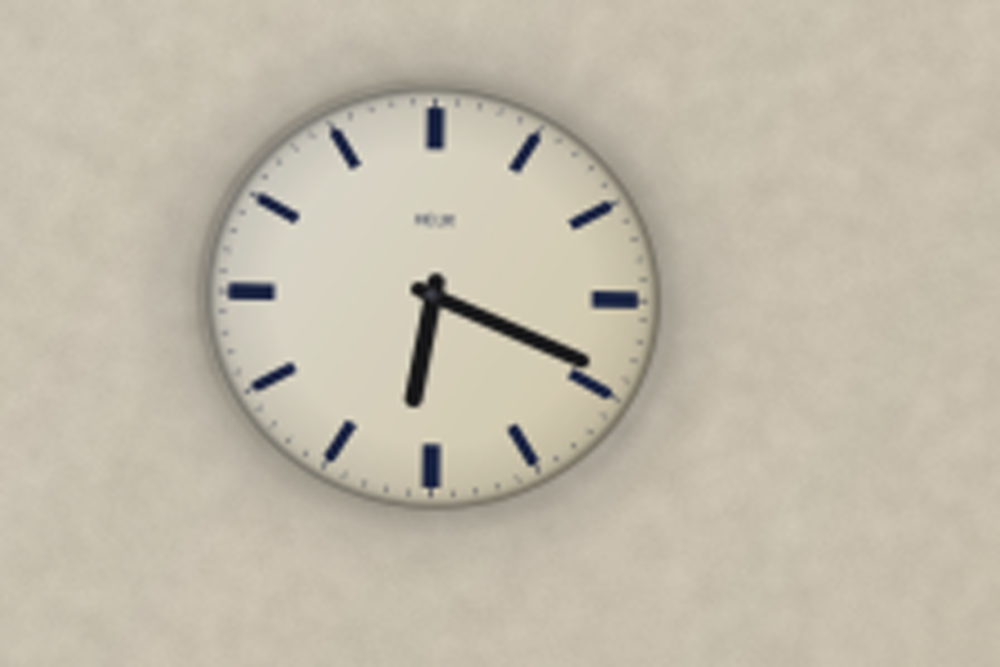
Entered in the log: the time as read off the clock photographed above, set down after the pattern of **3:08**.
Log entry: **6:19**
